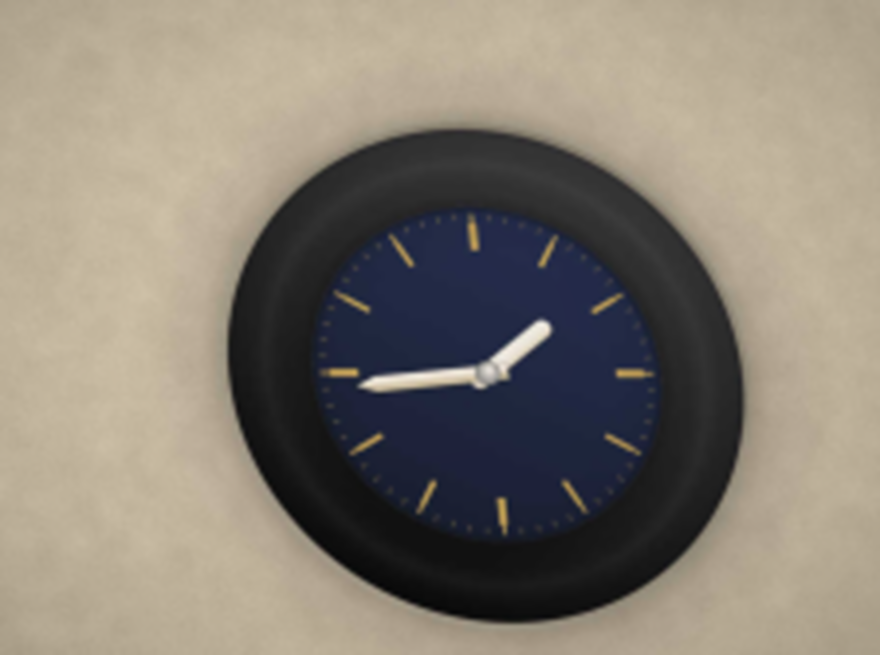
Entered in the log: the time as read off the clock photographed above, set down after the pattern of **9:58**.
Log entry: **1:44**
